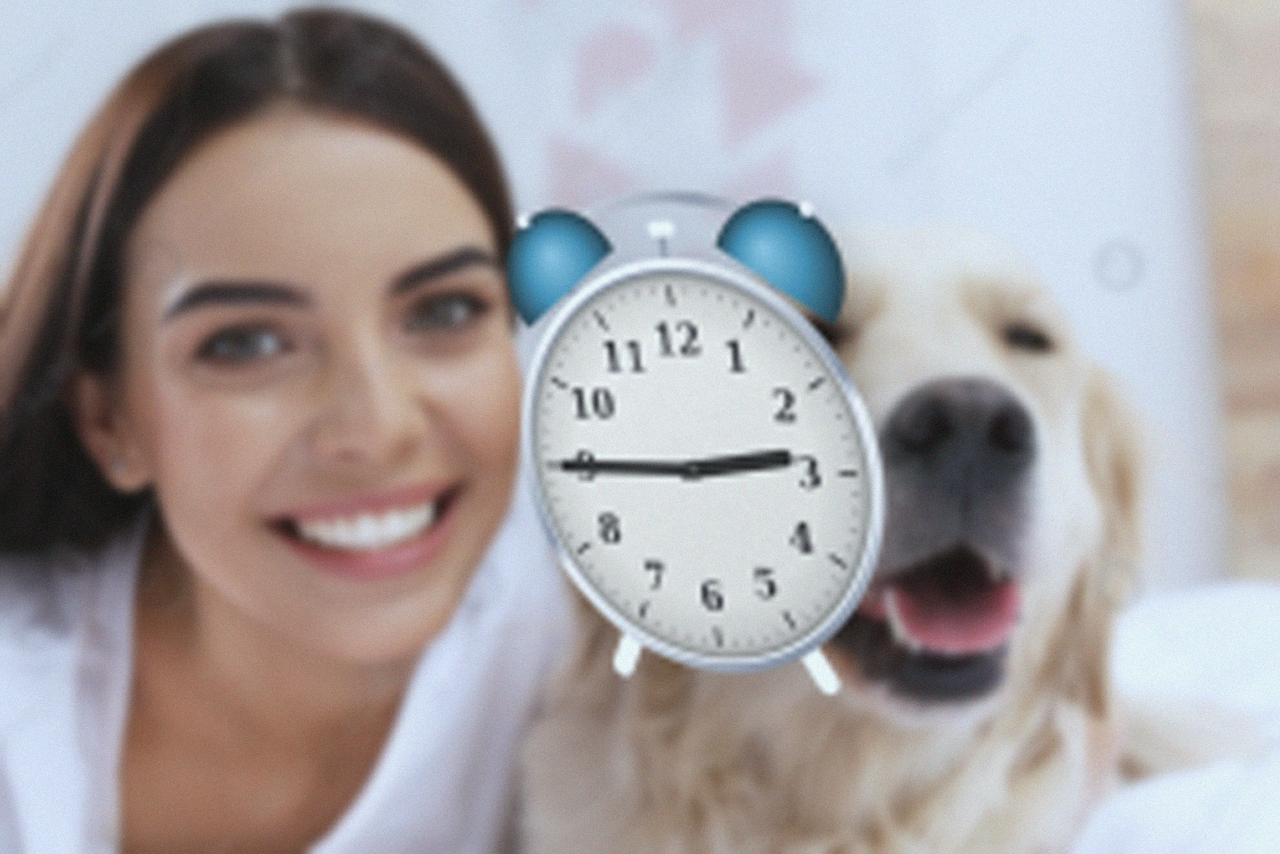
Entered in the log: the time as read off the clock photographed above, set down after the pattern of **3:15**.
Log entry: **2:45**
